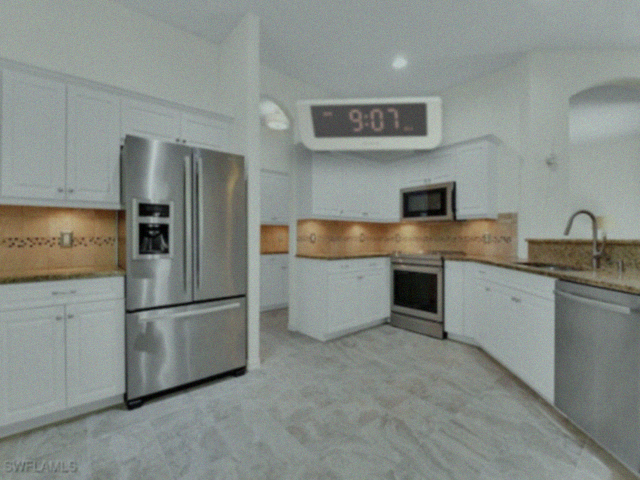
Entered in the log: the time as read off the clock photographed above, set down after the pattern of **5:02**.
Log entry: **9:07**
